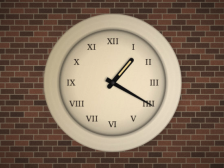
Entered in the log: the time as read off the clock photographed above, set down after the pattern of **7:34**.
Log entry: **1:20**
